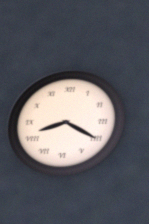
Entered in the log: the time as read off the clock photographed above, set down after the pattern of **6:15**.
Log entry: **8:20**
